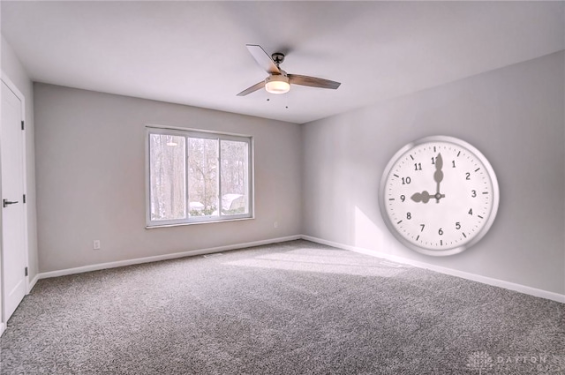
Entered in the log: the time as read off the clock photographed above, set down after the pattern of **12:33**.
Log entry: **9:01**
